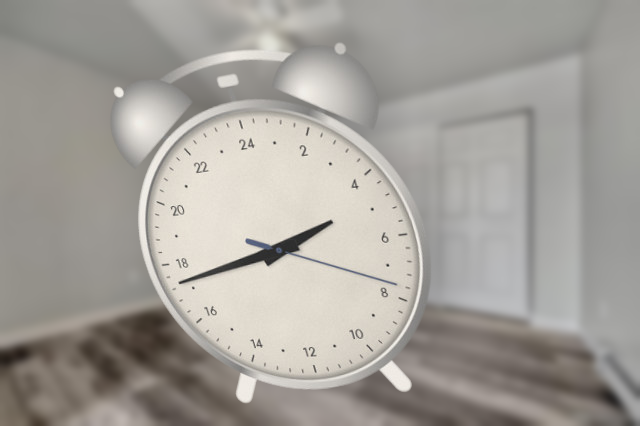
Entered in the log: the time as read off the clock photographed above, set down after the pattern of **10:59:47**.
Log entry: **4:43:19**
